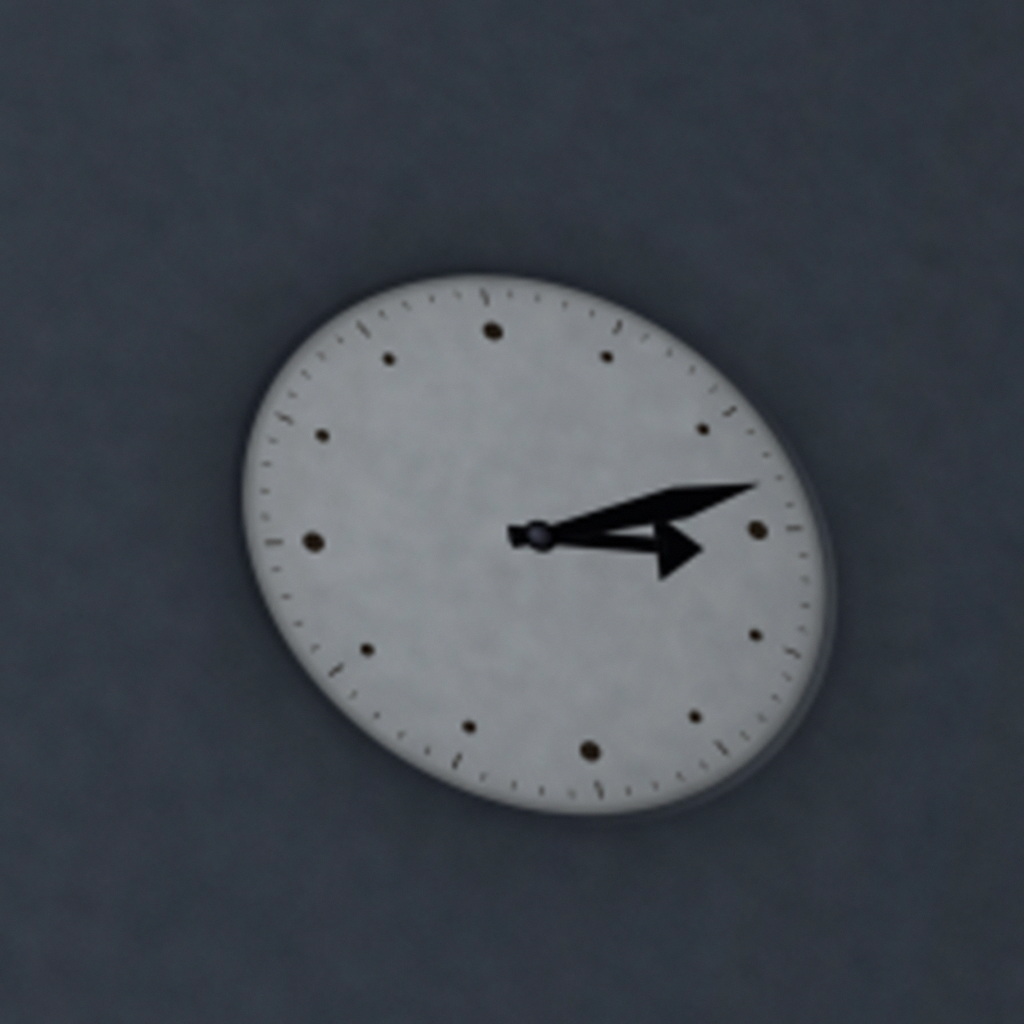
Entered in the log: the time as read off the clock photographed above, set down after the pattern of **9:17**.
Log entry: **3:13**
